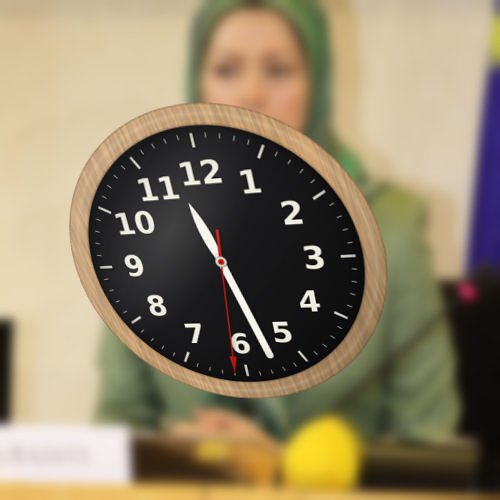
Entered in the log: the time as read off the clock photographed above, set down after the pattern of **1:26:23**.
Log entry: **11:27:31**
